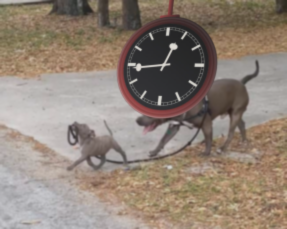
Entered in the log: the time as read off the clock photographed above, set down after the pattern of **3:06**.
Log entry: **12:44**
